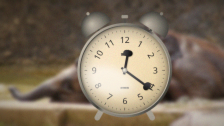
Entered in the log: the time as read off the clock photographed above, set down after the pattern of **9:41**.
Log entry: **12:21**
